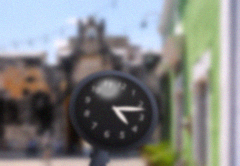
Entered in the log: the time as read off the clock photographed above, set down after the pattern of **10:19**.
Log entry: **4:12**
